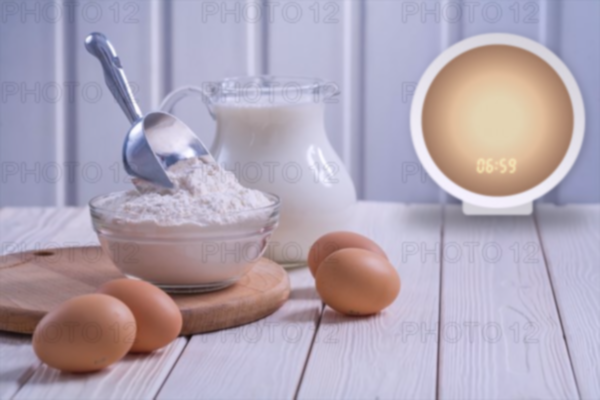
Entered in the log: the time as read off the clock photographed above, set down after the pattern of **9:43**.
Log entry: **6:59**
